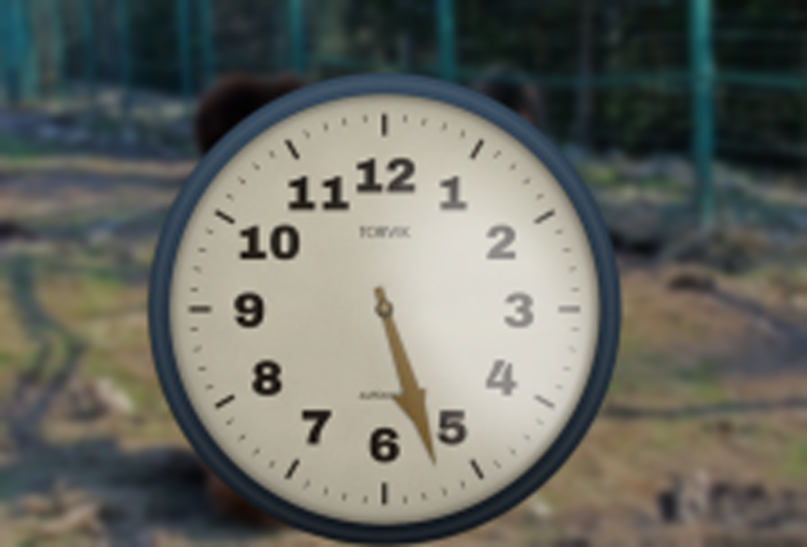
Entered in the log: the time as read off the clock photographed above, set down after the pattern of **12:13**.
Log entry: **5:27**
